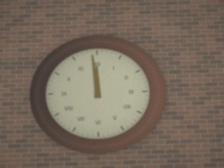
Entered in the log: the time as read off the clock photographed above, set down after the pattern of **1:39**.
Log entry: **11:59**
